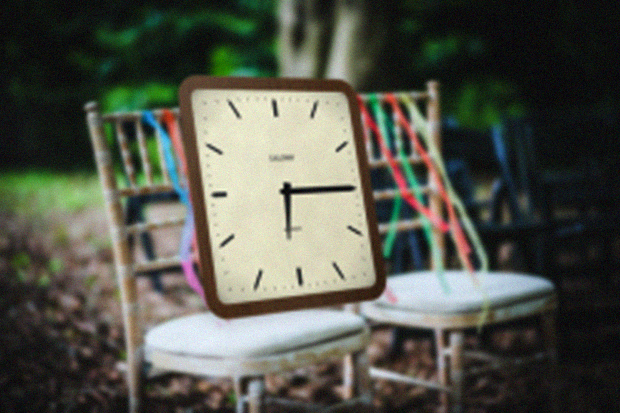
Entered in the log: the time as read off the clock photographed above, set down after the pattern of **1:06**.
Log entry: **6:15**
